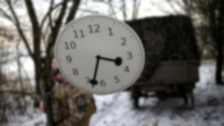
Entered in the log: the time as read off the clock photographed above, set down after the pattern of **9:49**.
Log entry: **3:33**
